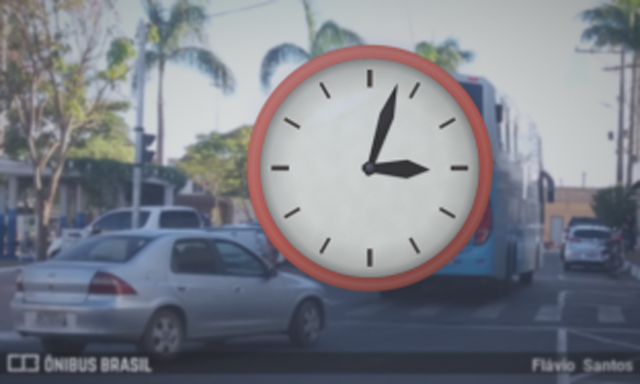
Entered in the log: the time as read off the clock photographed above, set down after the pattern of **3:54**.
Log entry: **3:03**
